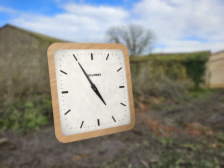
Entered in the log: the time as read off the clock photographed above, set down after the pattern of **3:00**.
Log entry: **4:55**
